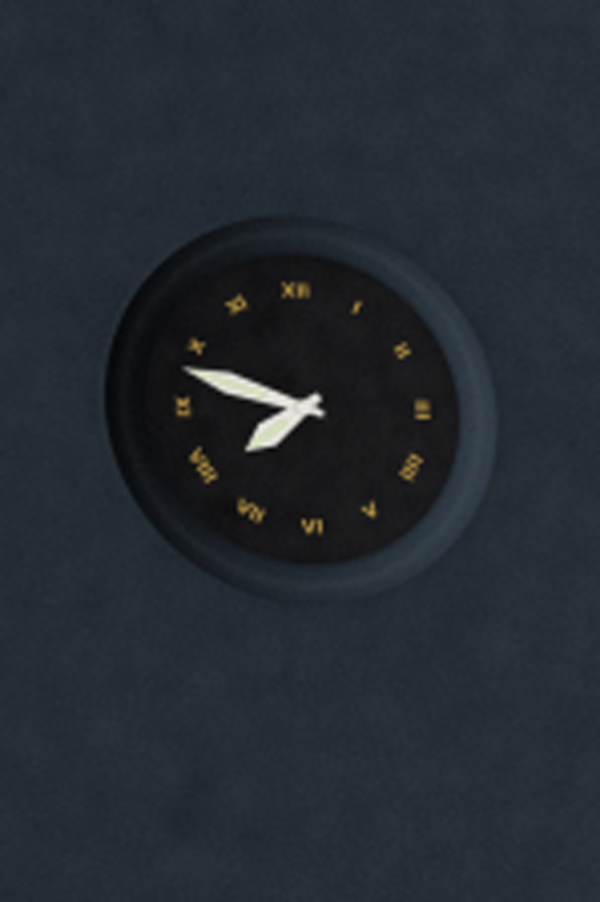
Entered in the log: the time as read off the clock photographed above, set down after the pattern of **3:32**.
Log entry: **7:48**
